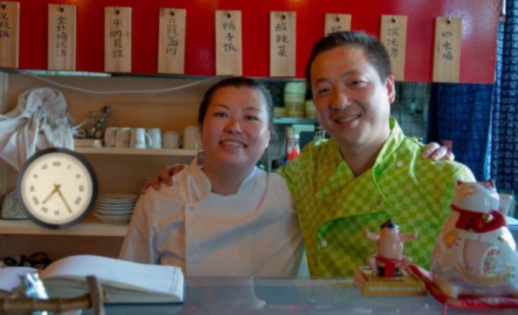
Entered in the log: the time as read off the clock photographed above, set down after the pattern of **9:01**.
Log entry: **7:25**
